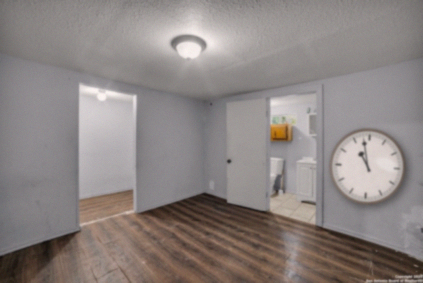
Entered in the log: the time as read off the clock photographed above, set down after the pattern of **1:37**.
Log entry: **10:58**
